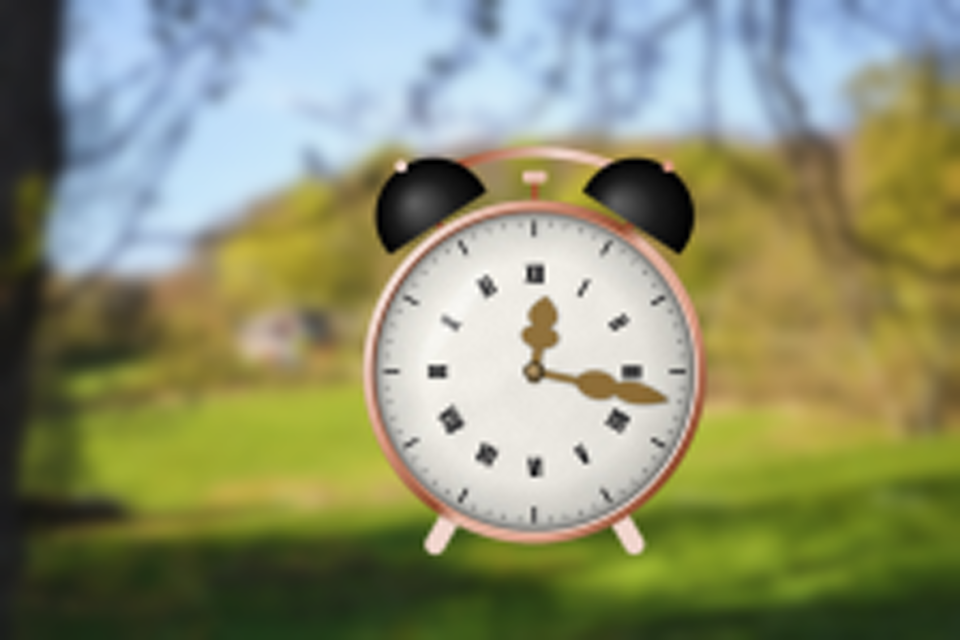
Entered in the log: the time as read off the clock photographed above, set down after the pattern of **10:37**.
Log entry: **12:17**
